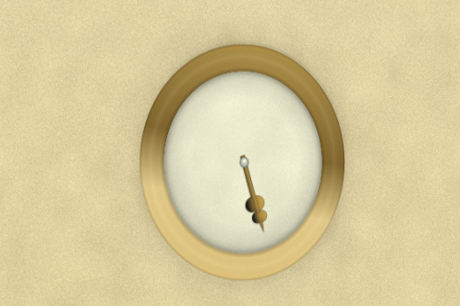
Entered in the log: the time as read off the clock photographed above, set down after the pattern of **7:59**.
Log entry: **5:27**
